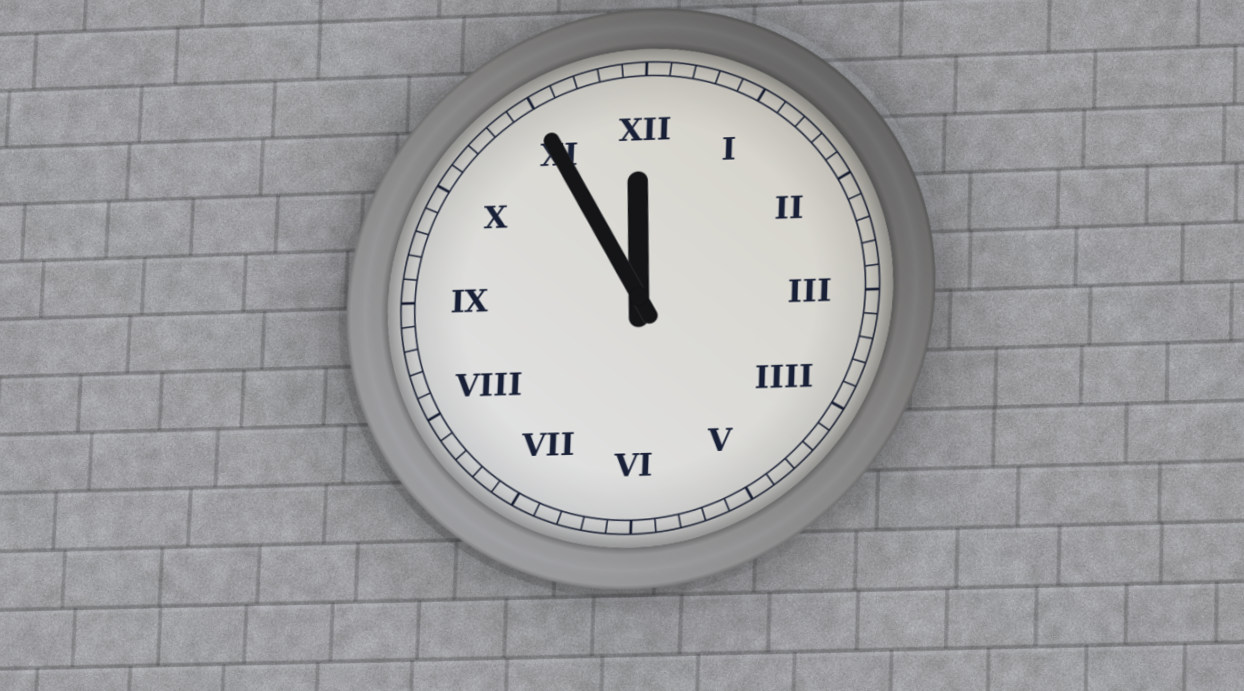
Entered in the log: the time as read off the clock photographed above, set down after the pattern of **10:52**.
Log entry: **11:55**
